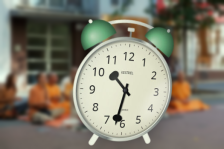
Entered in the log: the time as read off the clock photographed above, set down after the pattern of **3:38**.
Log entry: **10:32**
